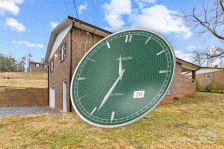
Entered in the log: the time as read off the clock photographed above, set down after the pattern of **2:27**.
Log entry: **11:34**
